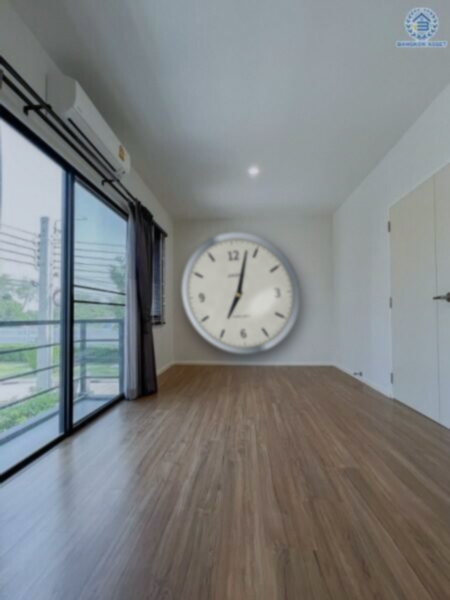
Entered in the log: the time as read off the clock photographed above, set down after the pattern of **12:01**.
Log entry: **7:03**
